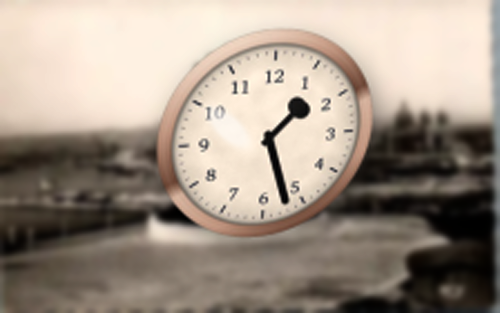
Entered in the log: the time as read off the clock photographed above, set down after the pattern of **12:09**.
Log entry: **1:27**
